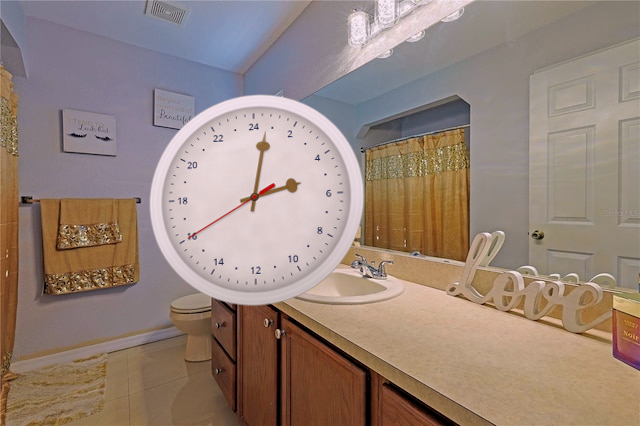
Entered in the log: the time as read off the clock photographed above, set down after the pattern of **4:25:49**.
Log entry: **5:01:40**
